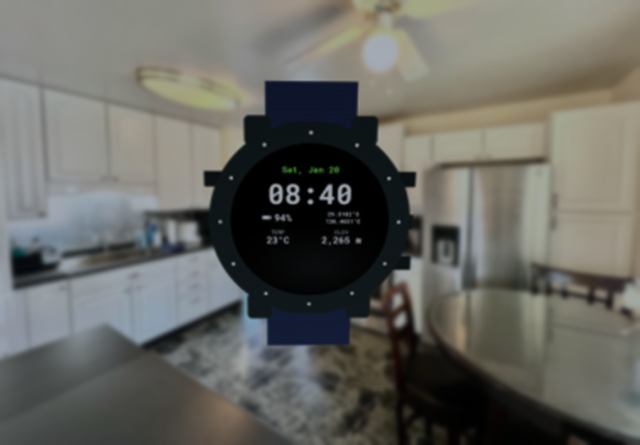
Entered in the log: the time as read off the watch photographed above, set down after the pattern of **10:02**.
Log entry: **8:40**
